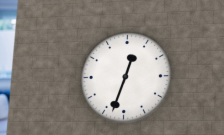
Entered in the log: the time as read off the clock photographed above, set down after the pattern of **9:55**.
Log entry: **12:33**
